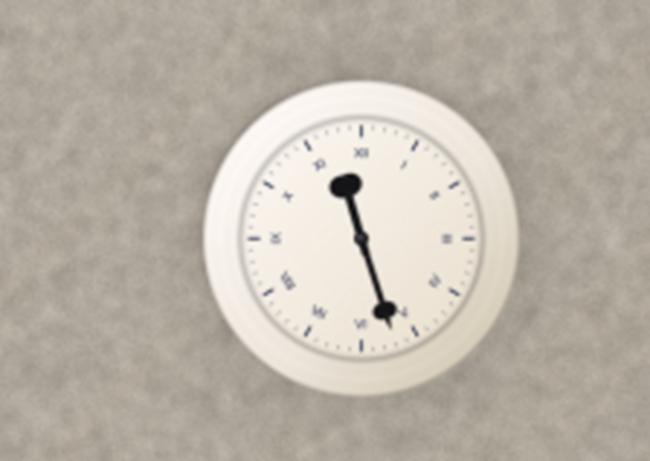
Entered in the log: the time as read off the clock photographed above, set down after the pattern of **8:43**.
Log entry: **11:27**
